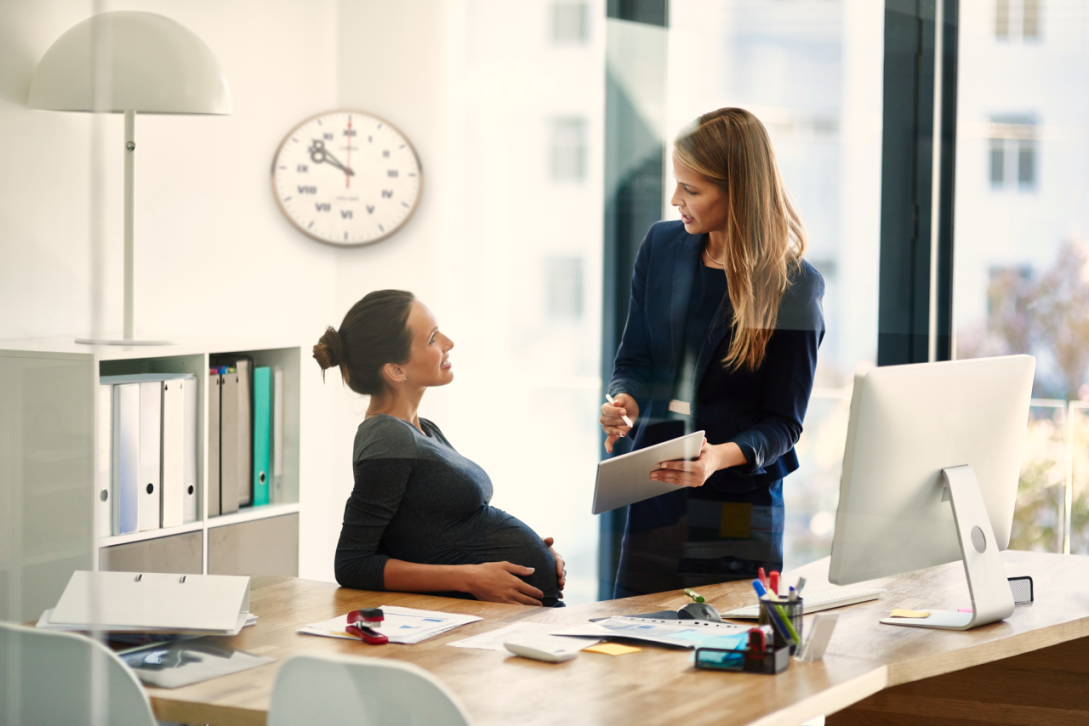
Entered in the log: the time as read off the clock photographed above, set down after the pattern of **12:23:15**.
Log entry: **9:52:00**
